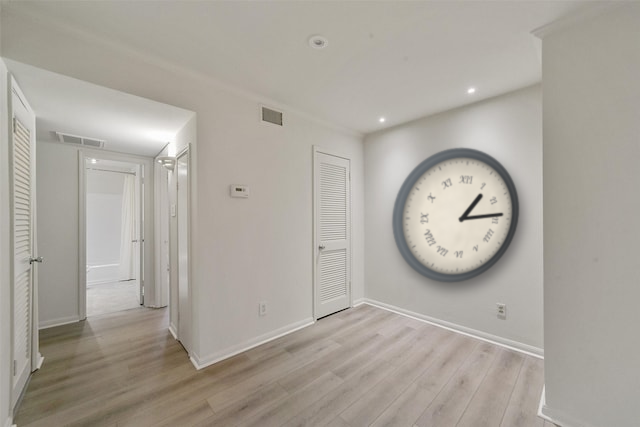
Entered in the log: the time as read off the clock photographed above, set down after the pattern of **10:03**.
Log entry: **1:14**
